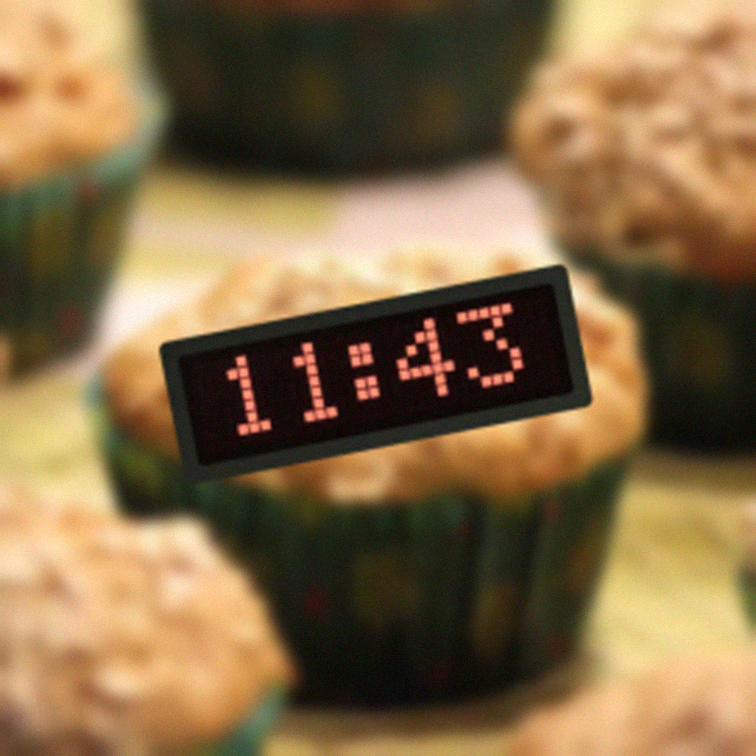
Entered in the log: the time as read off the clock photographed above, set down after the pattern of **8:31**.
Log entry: **11:43**
